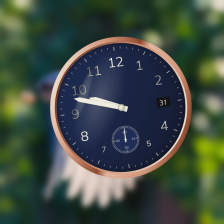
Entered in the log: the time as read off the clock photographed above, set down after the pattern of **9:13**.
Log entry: **9:48**
